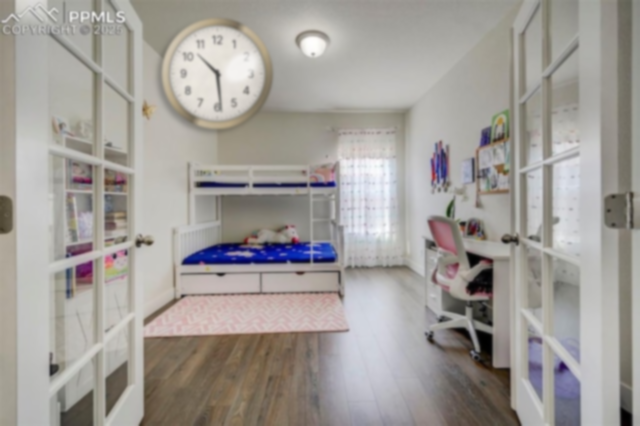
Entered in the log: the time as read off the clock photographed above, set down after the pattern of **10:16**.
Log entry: **10:29**
